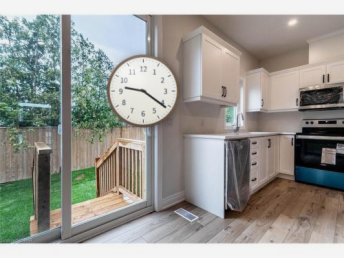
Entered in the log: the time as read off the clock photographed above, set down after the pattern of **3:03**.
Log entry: **9:21**
